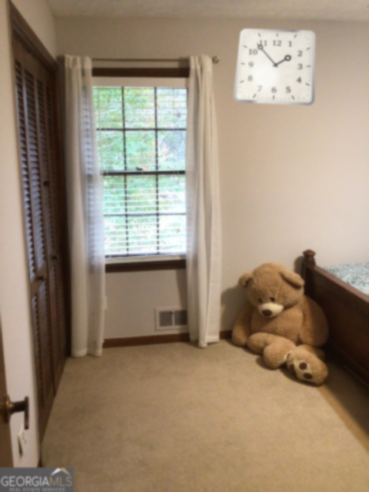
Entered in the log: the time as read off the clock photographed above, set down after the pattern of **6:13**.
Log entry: **1:53**
